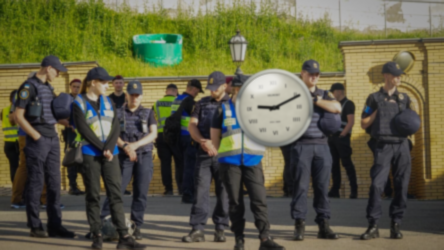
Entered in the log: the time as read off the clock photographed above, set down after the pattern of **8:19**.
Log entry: **9:11**
